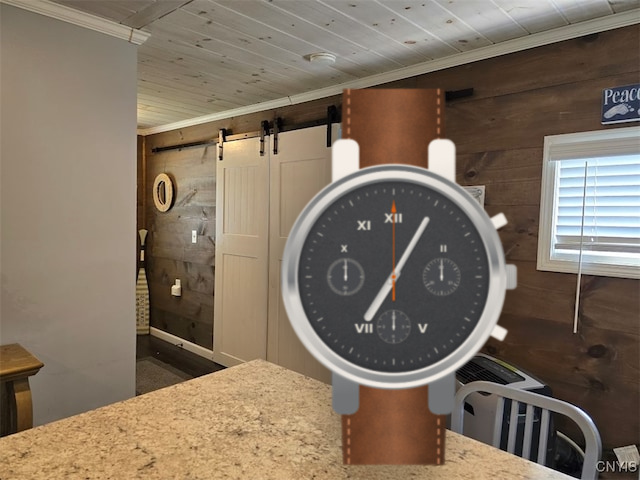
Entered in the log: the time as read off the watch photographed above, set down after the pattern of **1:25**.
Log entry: **7:05**
